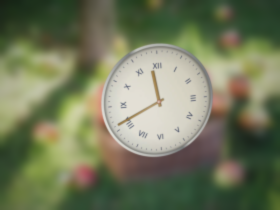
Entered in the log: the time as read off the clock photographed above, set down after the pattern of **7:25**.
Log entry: **11:41**
